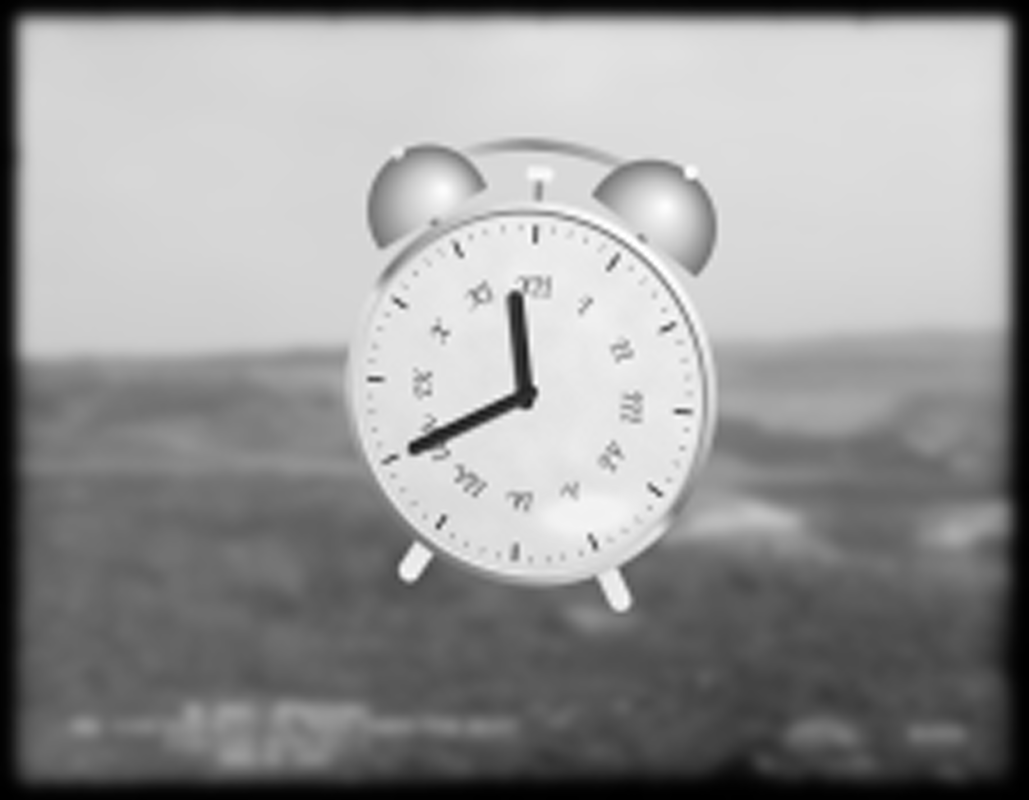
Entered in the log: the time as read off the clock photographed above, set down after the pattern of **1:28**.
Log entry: **11:40**
